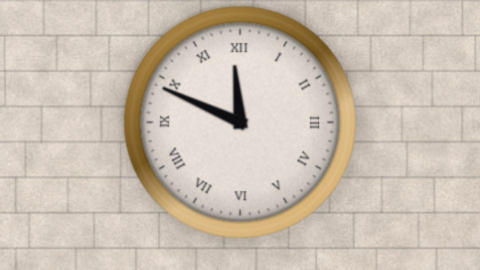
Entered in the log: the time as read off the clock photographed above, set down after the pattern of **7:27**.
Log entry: **11:49**
